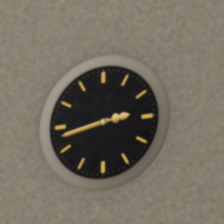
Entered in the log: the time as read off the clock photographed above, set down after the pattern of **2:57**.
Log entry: **2:43**
